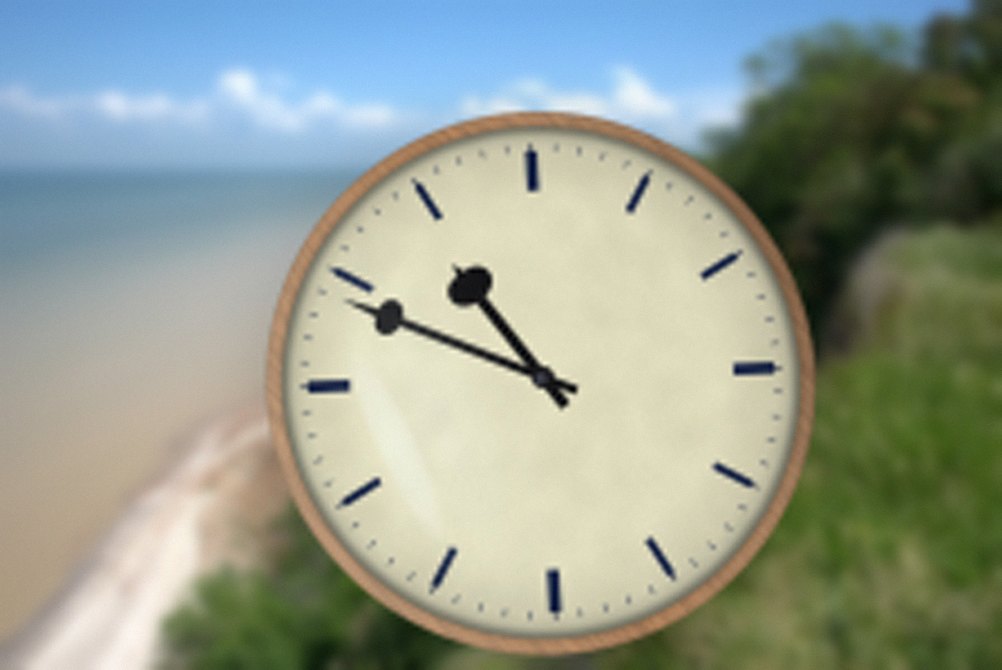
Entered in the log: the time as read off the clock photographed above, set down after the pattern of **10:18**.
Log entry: **10:49**
